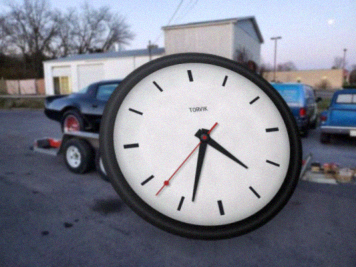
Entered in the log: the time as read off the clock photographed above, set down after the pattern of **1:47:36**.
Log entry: **4:33:38**
